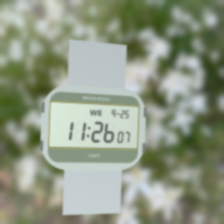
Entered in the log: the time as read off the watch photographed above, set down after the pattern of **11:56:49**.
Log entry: **11:26:07**
